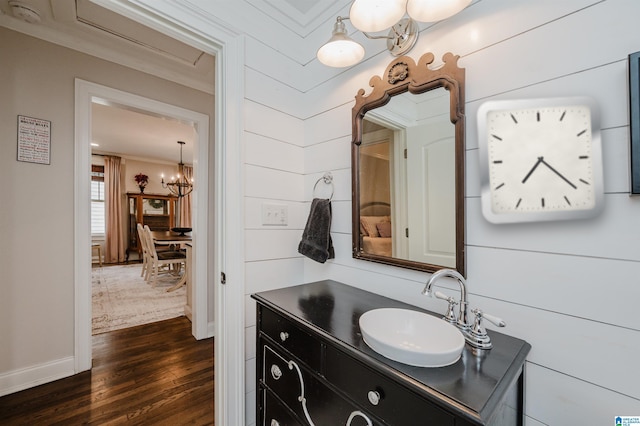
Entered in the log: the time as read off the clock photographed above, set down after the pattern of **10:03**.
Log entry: **7:22**
